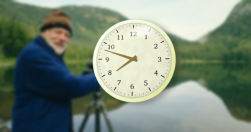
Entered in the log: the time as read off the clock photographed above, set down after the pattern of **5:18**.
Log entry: **7:48**
